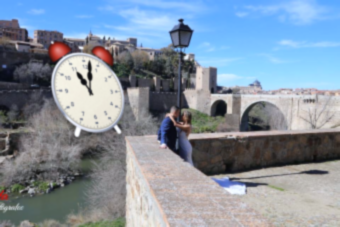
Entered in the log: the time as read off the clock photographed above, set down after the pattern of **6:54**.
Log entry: **11:02**
